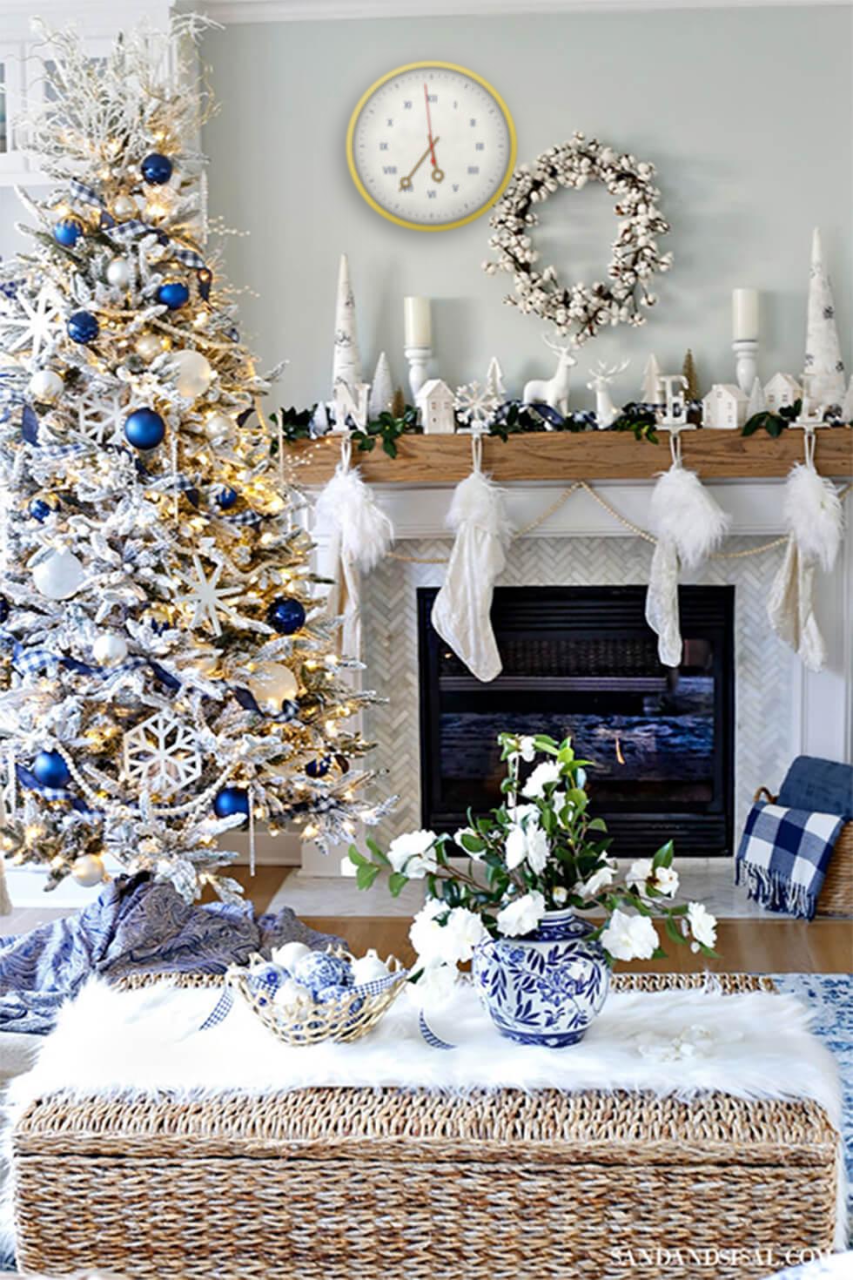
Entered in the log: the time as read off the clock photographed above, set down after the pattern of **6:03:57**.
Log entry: **5:35:59**
